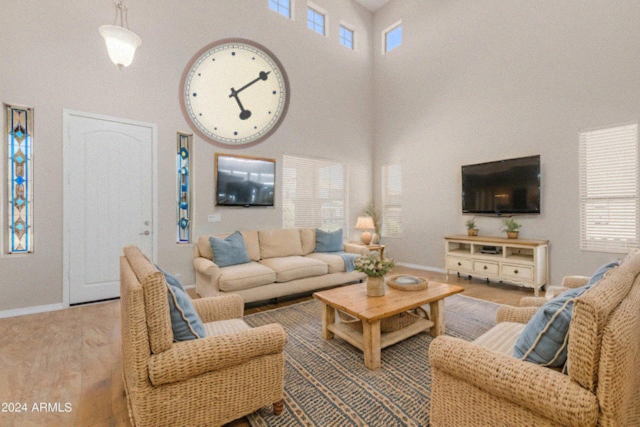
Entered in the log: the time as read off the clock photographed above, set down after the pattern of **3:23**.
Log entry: **5:10**
